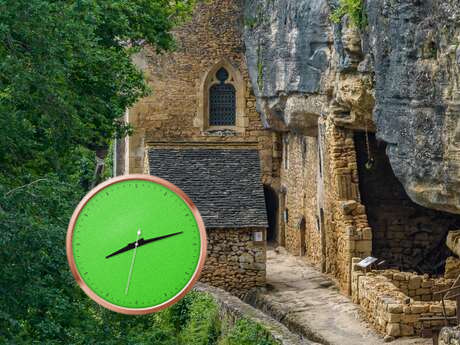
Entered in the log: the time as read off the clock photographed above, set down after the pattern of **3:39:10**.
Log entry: **8:12:32**
